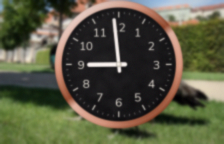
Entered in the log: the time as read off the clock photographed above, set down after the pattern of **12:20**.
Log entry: **8:59**
